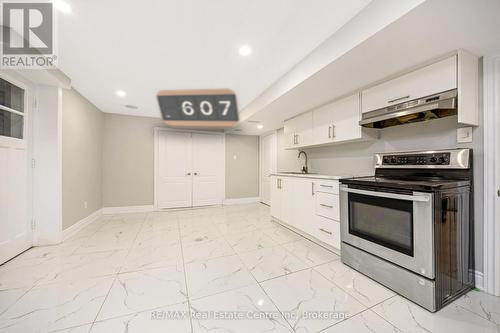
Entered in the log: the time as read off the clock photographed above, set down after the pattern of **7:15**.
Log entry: **6:07**
